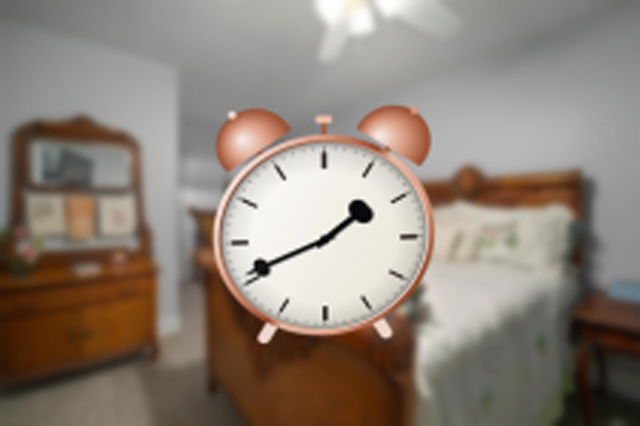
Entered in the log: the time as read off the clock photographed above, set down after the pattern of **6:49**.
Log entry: **1:41**
